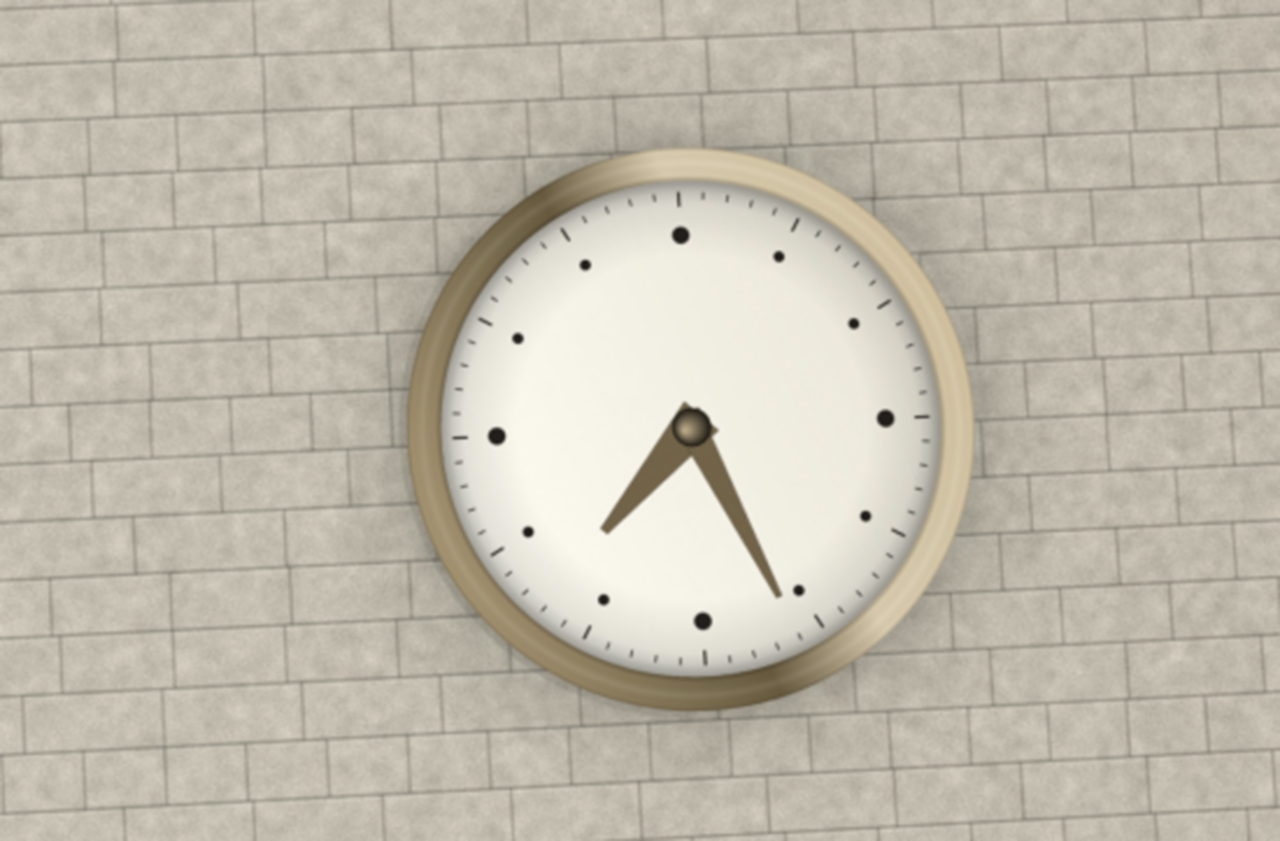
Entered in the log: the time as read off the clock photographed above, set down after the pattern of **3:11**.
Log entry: **7:26**
